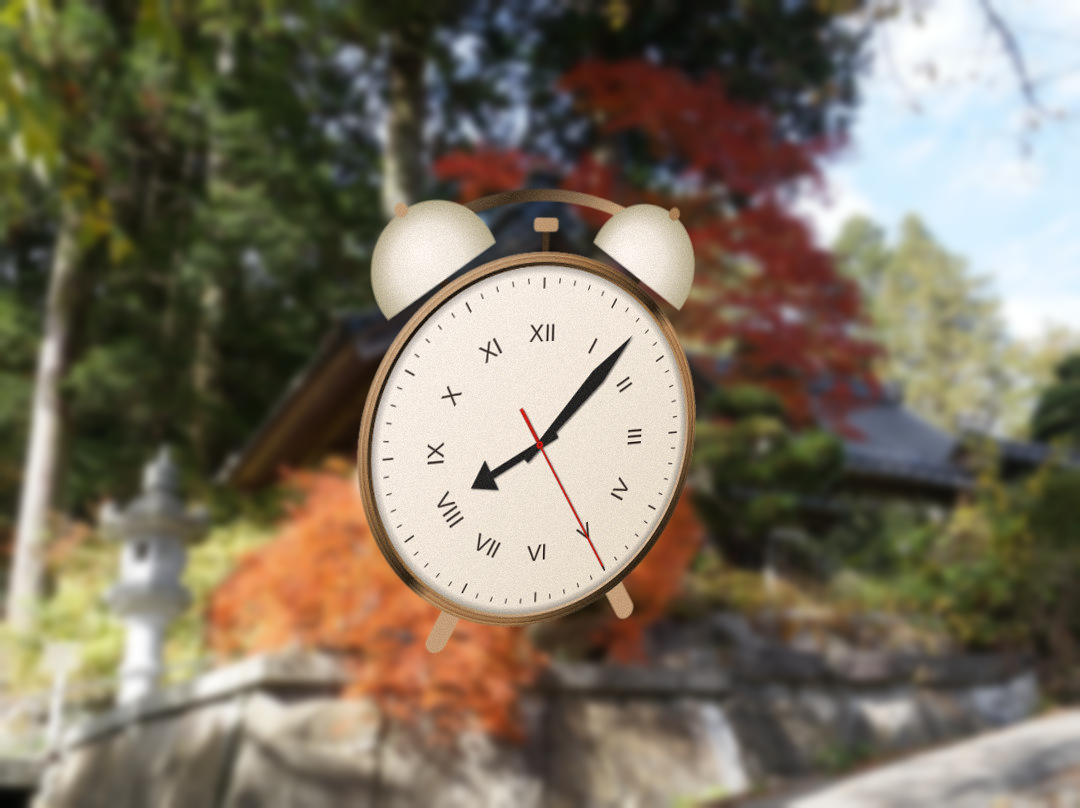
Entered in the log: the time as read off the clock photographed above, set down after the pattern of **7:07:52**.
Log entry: **8:07:25**
